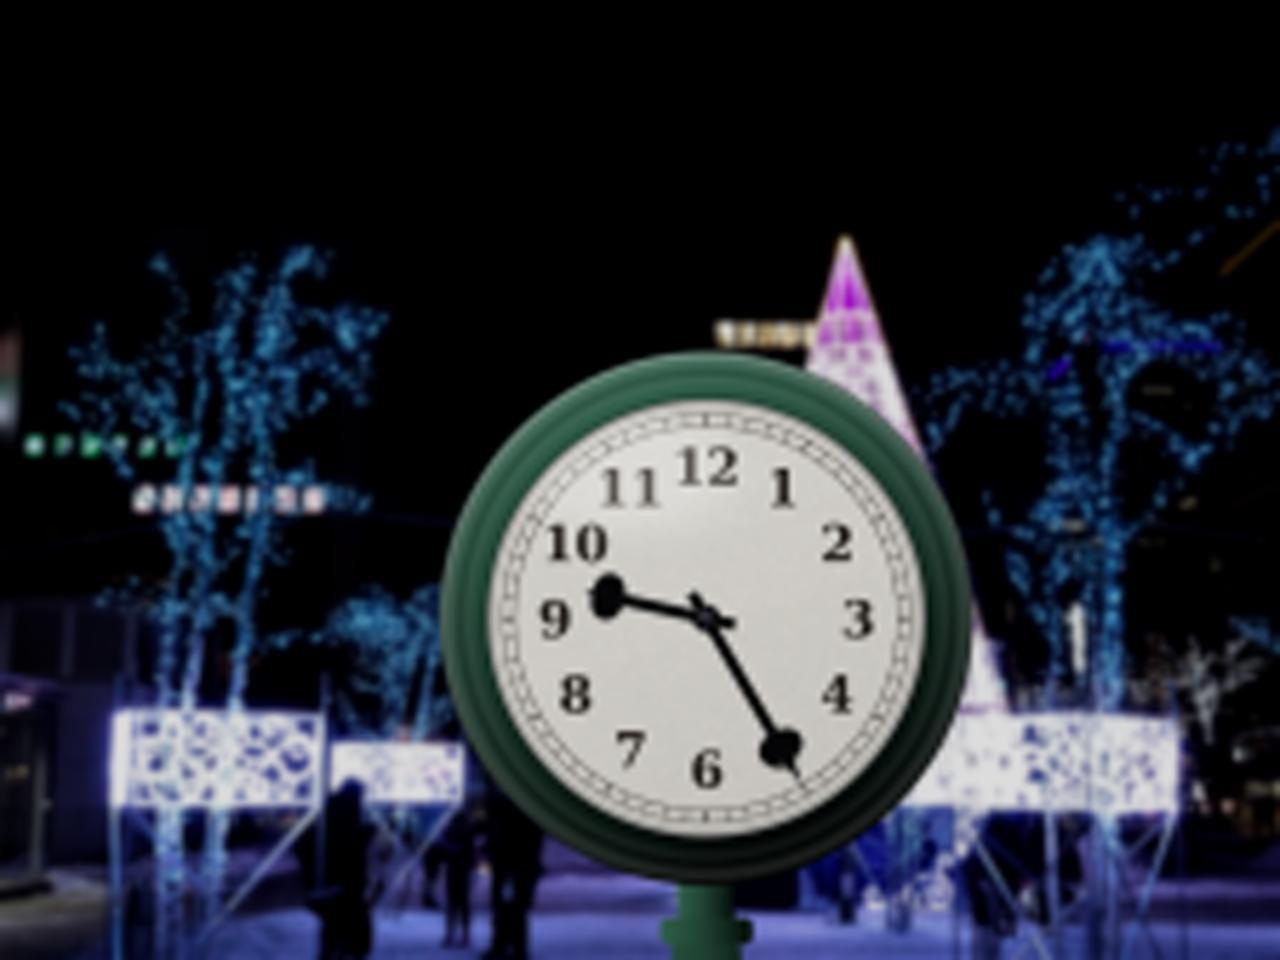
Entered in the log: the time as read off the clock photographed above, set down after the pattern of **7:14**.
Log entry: **9:25**
